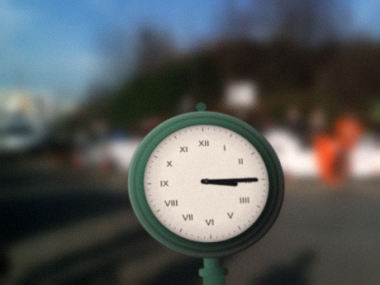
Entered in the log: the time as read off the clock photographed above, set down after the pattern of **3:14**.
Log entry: **3:15**
